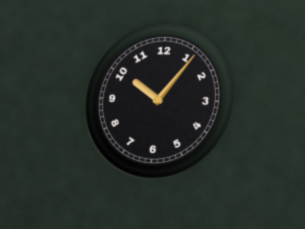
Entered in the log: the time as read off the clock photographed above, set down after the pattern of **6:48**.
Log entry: **10:06**
